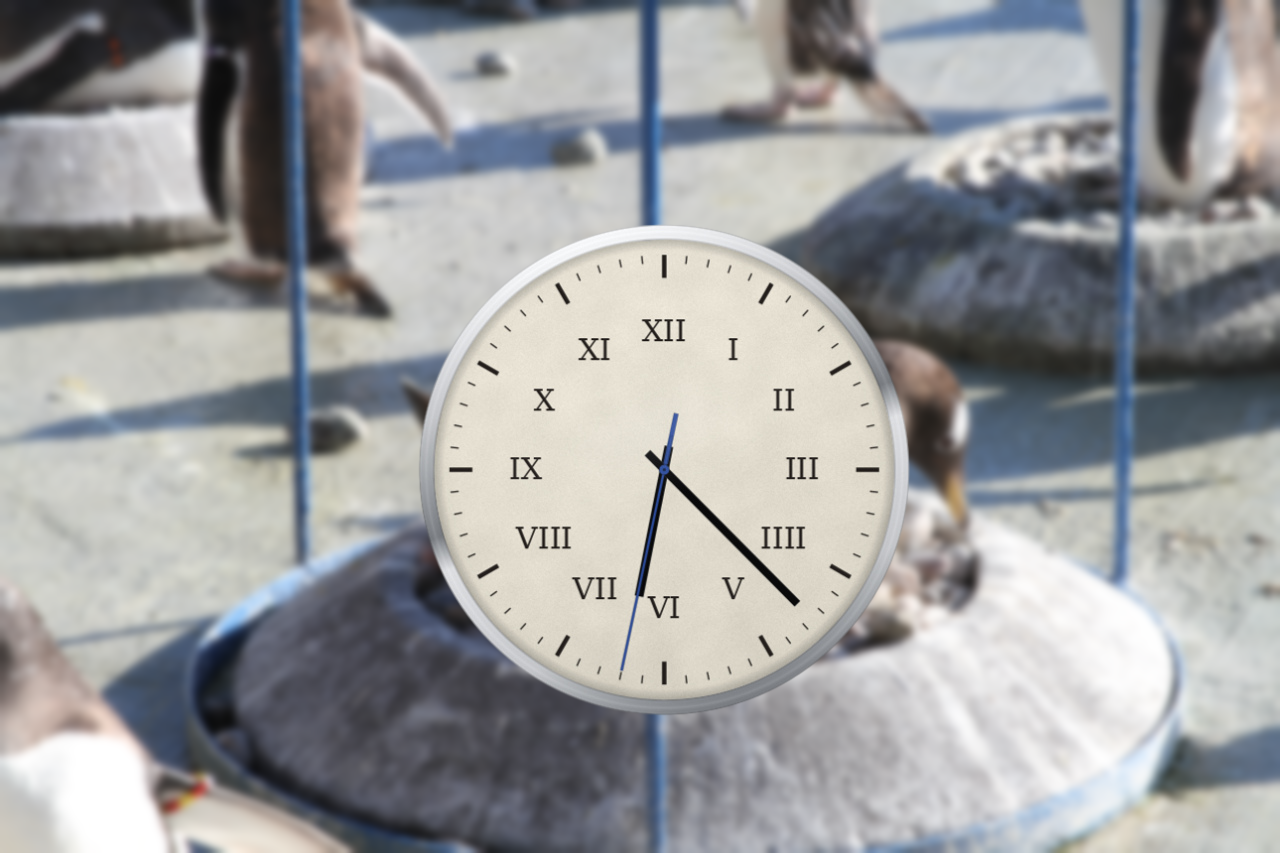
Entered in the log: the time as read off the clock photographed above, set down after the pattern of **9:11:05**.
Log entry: **6:22:32**
